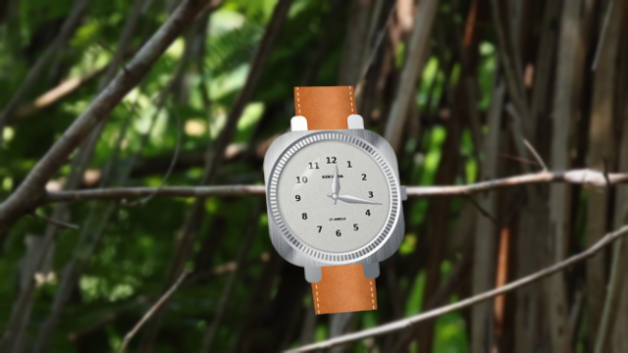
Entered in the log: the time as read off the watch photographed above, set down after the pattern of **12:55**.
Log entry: **12:17**
